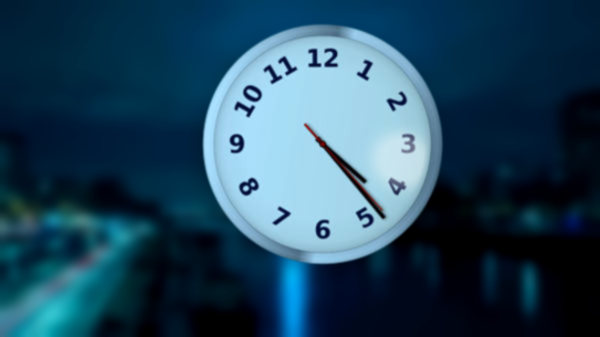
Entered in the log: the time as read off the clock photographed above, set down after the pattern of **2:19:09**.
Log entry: **4:23:23**
